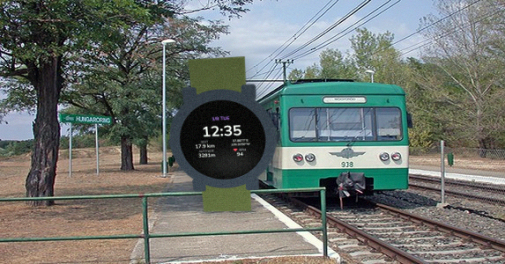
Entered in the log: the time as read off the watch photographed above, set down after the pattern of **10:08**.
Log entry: **12:35**
